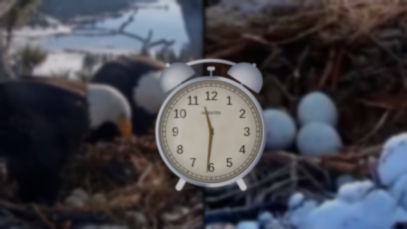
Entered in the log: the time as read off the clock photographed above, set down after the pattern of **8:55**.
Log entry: **11:31**
